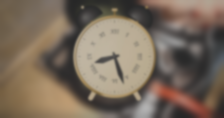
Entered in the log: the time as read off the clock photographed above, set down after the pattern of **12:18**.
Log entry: **8:27**
